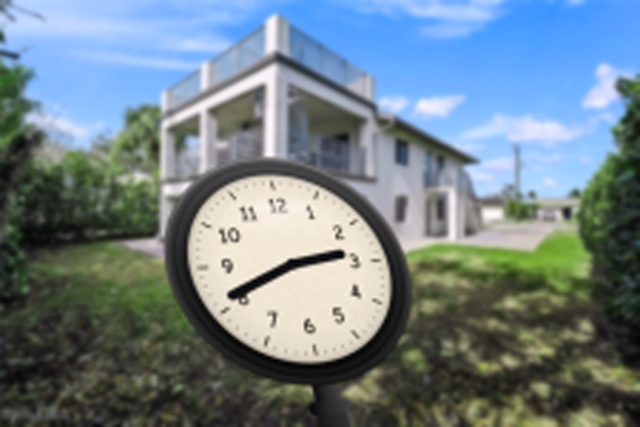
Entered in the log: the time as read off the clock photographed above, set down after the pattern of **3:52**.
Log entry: **2:41**
